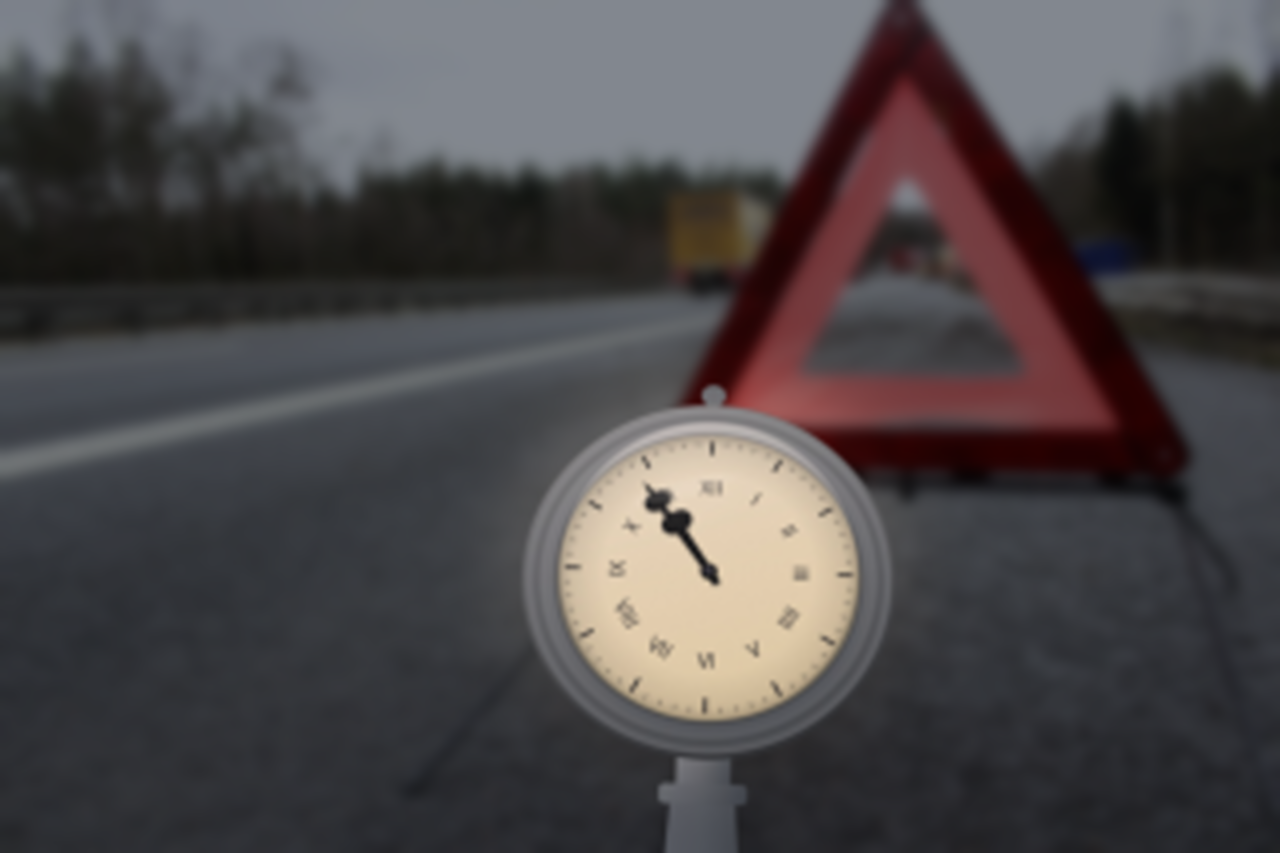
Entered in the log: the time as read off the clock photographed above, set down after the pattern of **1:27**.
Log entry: **10:54**
